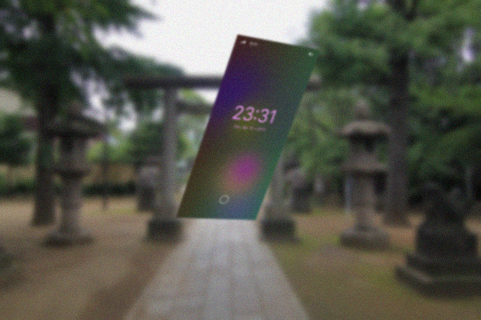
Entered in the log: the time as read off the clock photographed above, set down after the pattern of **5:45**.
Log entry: **23:31**
